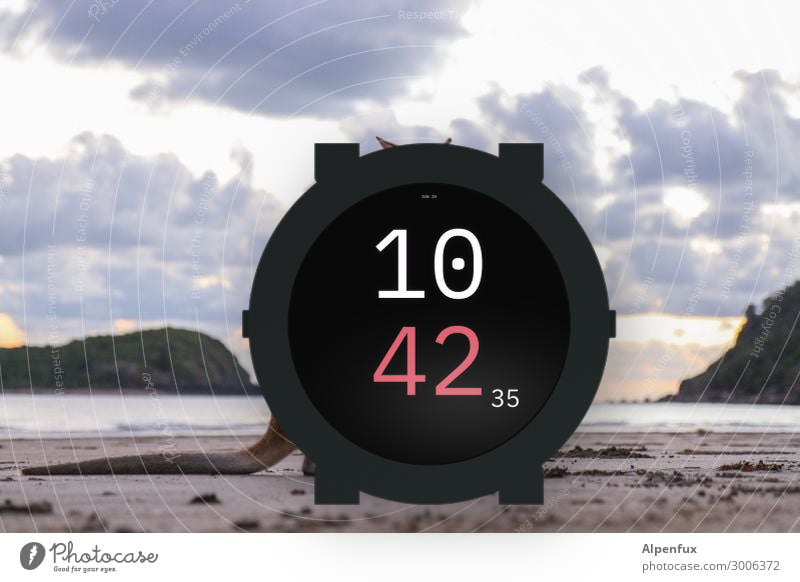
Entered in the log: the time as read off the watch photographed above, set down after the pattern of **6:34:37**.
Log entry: **10:42:35**
